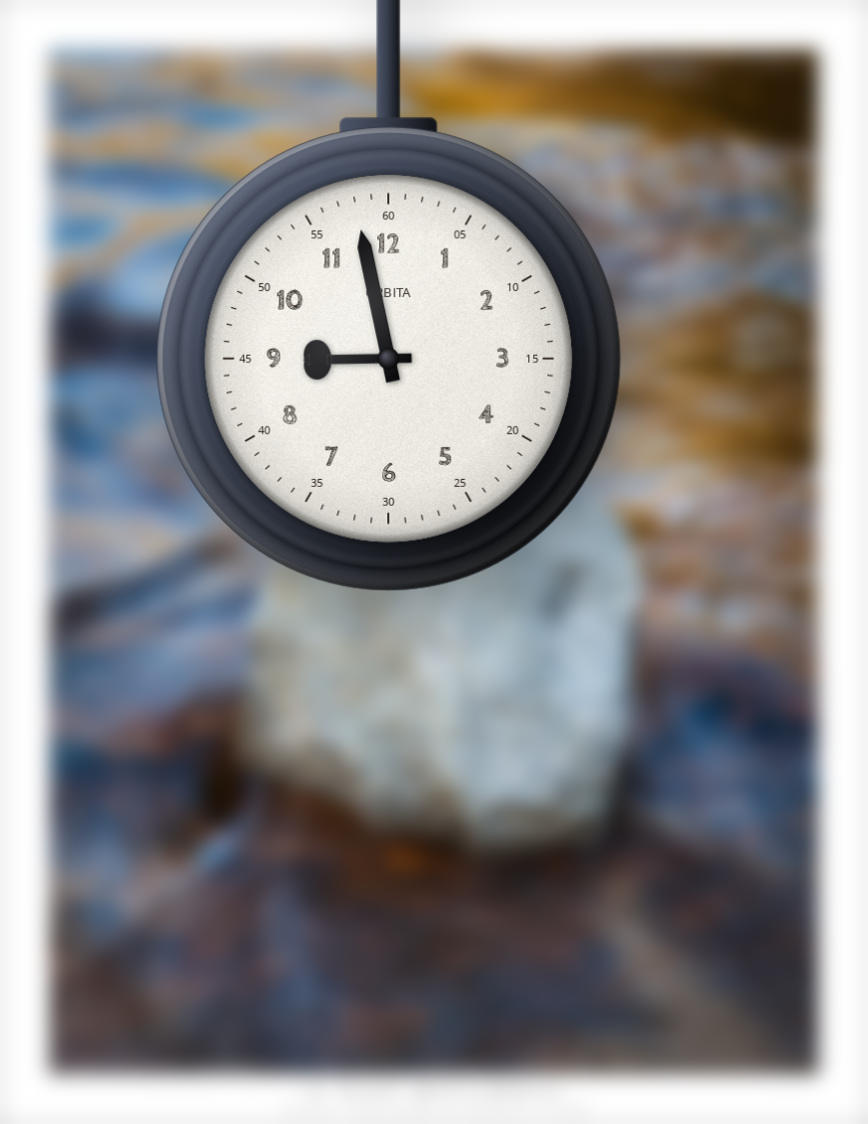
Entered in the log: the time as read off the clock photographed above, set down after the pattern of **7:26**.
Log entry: **8:58**
